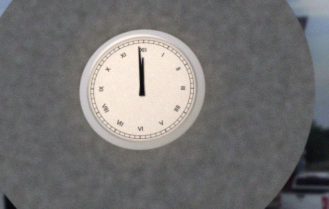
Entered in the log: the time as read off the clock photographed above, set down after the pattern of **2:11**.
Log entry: **11:59**
